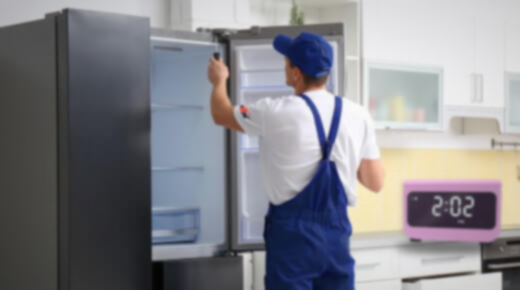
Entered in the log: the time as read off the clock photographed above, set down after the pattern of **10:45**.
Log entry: **2:02**
